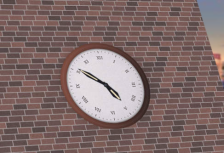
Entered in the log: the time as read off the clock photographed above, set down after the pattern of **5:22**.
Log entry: **4:51**
